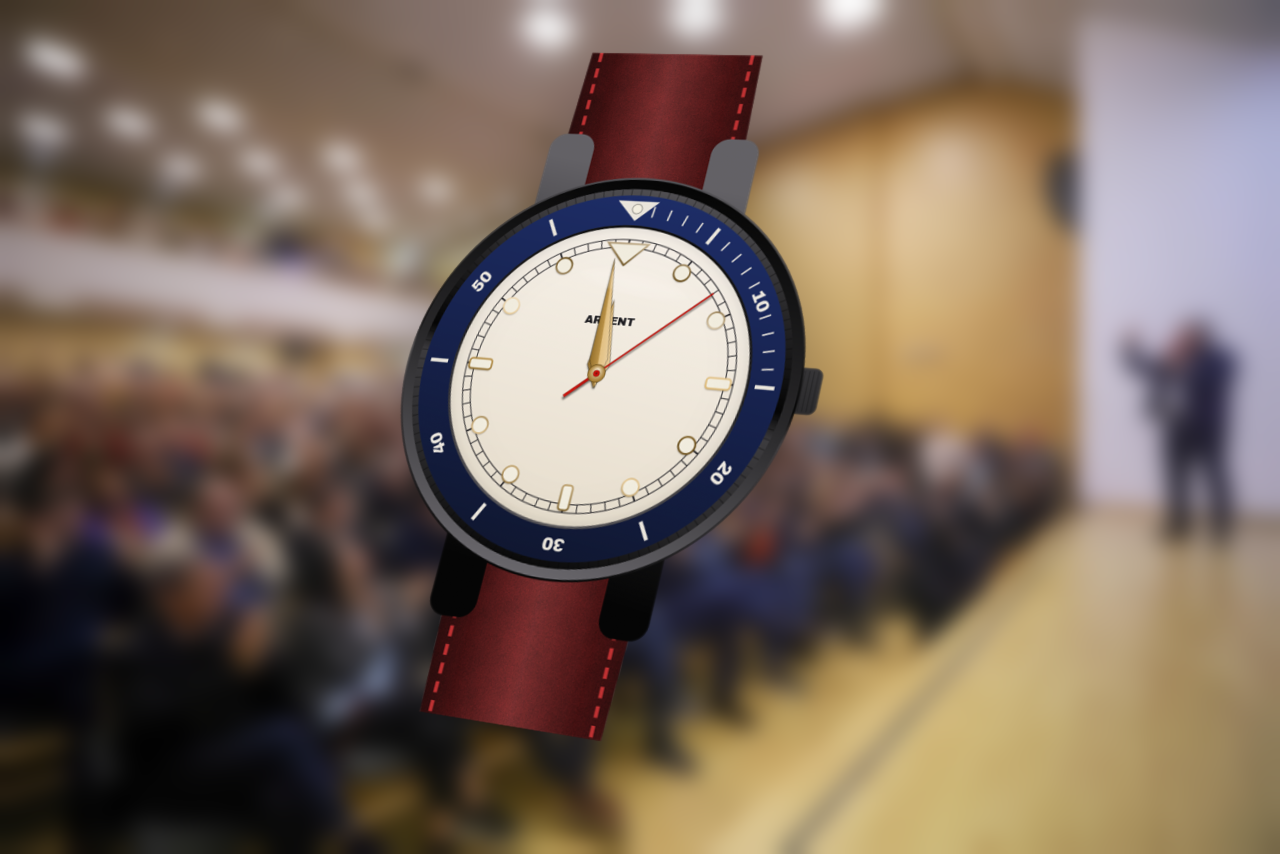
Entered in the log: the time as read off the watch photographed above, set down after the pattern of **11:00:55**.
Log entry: **11:59:08**
